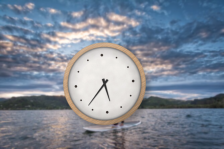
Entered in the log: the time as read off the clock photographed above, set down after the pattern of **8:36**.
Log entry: **5:37**
